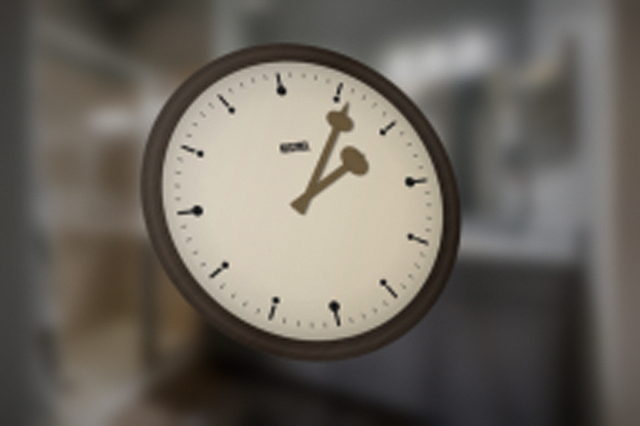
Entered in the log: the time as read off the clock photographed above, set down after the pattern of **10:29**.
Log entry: **2:06**
